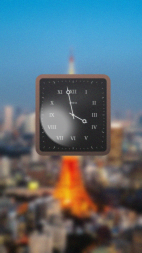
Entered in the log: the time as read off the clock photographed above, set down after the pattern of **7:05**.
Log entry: **3:58**
